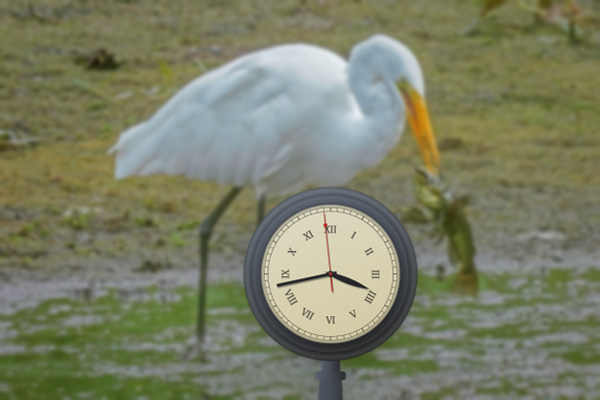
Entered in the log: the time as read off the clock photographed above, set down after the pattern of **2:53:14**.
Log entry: **3:42:59**
